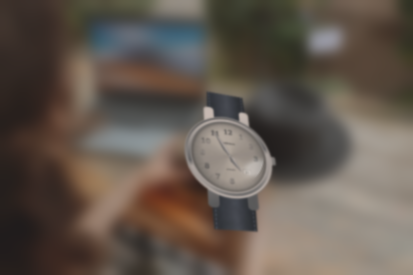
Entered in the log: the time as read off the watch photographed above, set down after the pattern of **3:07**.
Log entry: **4:55**
